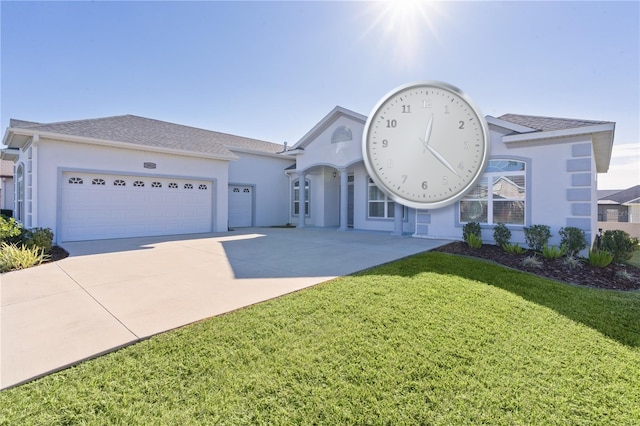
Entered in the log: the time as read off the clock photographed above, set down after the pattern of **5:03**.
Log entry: **12:22**
